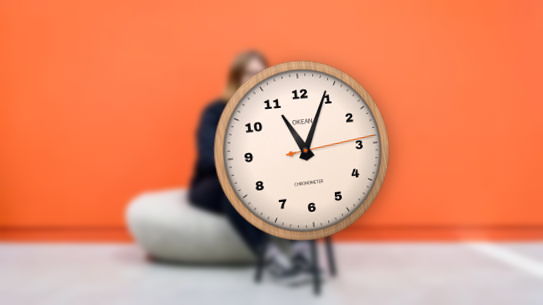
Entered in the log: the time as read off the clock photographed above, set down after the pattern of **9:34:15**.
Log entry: **11:04:14**
